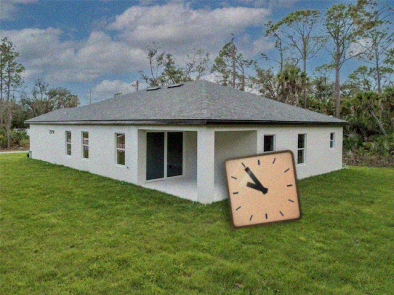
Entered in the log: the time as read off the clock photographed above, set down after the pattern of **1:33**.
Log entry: **9:55**
